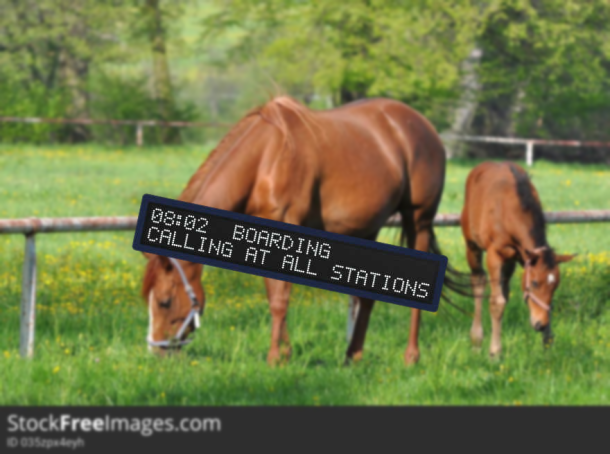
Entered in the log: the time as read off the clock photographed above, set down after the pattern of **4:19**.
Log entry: **8:02**
